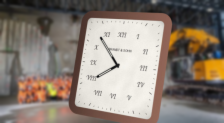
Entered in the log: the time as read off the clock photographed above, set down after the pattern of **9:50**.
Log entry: **7:53**
